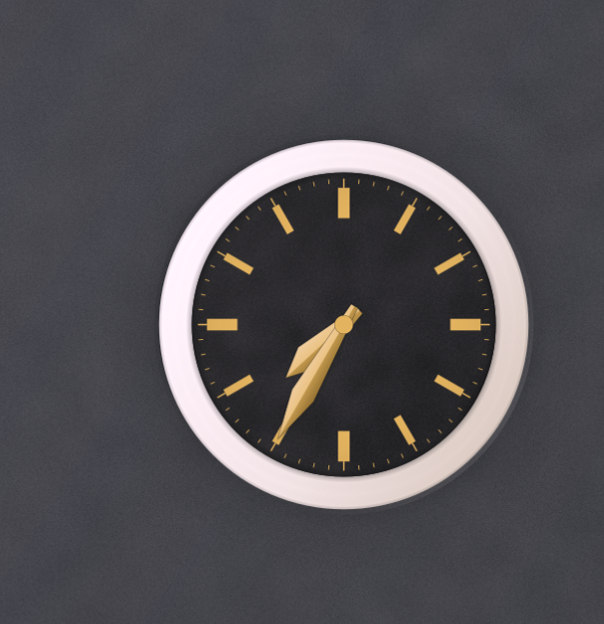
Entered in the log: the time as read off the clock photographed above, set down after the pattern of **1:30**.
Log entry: **7:35**
